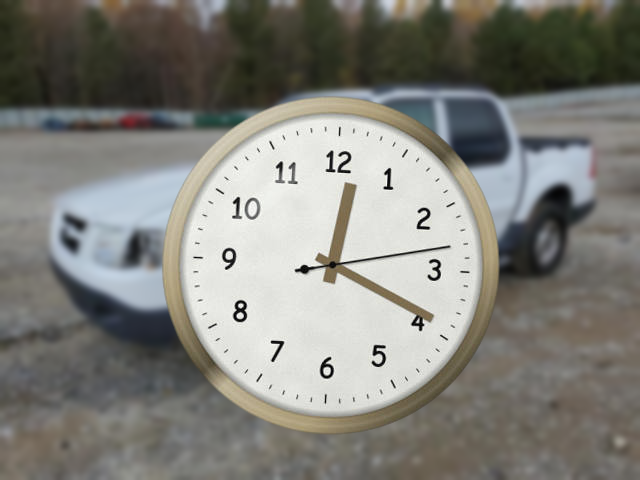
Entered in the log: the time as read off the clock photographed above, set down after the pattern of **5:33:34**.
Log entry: **12:19:13**
